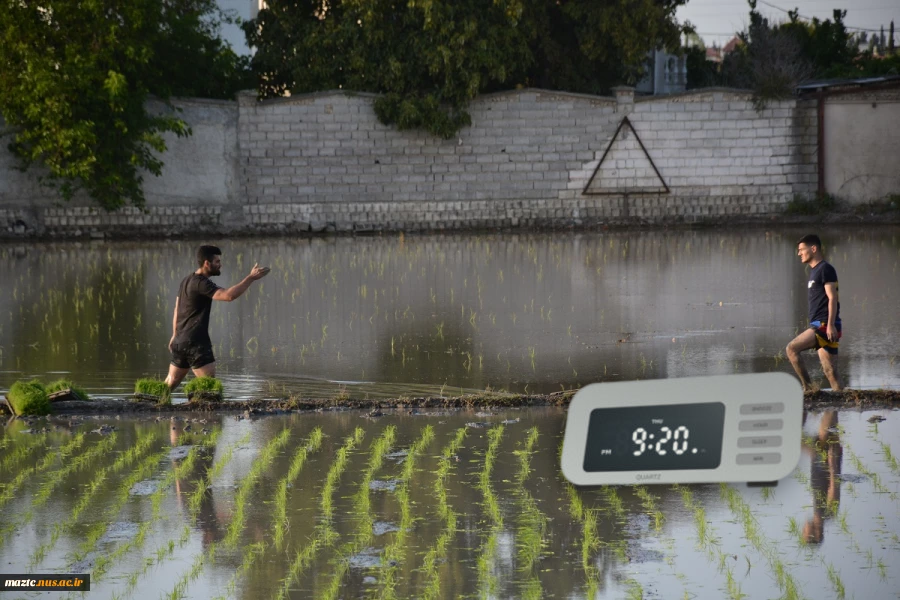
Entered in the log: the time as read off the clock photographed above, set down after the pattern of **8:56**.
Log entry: **9:20**
